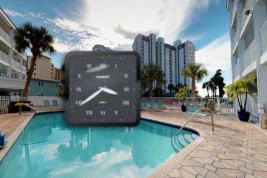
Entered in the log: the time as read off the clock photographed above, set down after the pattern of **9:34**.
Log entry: **3:39**
